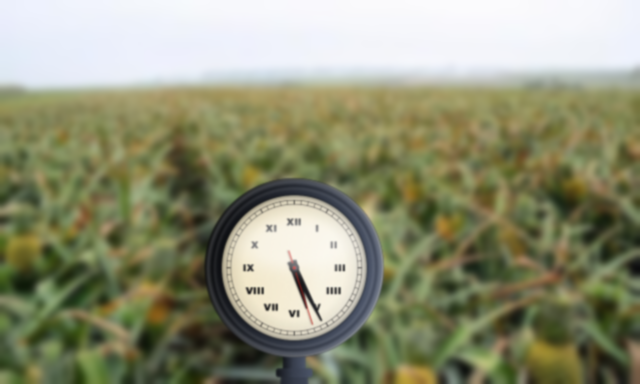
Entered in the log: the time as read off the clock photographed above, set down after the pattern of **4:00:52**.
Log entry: **5:25:27**
